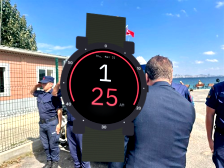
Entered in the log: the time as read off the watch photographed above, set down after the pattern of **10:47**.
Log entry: **1:25**
